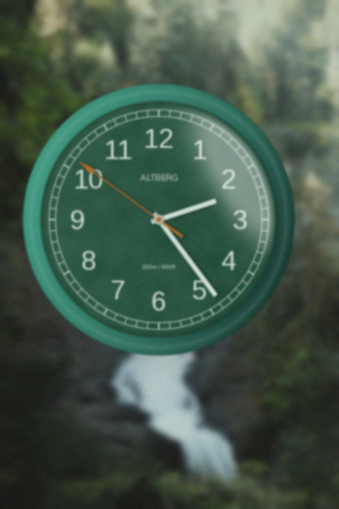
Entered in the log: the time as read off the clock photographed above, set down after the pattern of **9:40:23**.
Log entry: **2:23:51**
